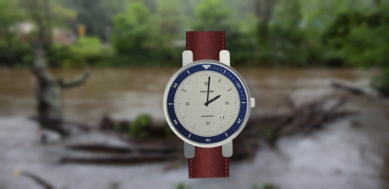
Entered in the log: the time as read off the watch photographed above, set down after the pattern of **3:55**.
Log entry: **2:01**
